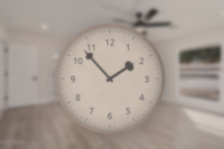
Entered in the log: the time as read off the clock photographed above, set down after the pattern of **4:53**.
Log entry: **1:53**
